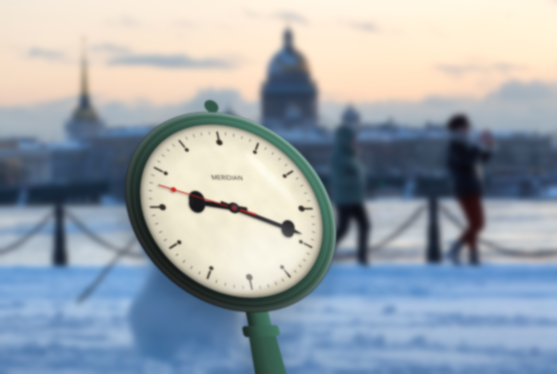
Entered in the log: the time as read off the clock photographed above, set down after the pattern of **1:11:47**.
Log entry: **9:18:48**
